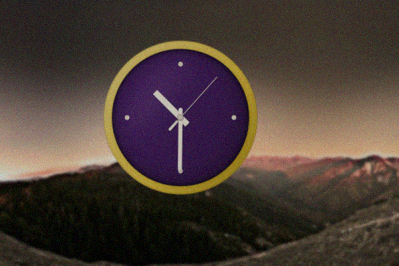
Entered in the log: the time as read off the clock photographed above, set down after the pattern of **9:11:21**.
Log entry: **10:30:07**
